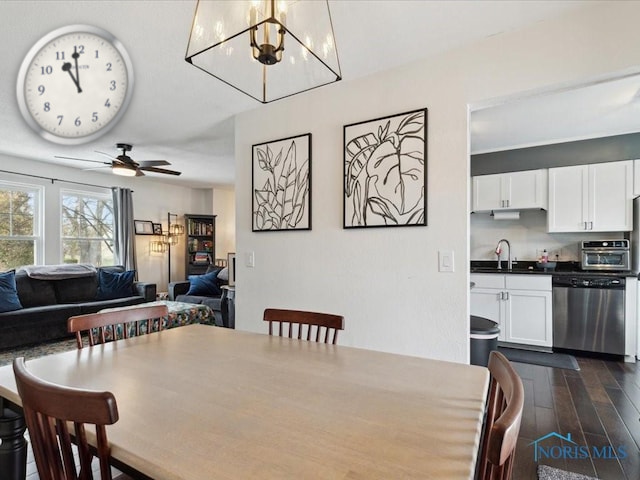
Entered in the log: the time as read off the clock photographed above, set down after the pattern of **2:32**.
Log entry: **10:59**
